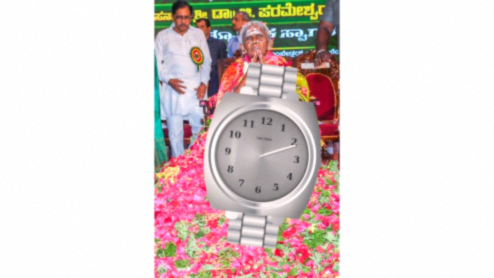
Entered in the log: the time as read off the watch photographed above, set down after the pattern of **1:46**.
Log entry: **2:11**
